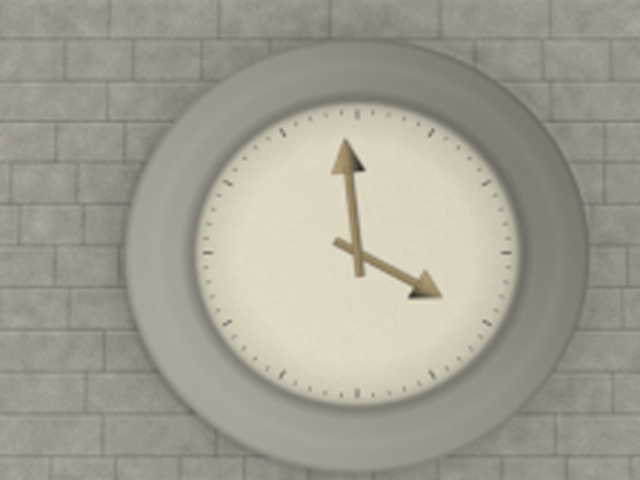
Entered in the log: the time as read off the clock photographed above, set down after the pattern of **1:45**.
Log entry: **3:59**
